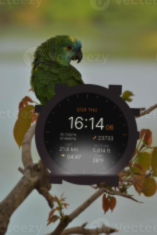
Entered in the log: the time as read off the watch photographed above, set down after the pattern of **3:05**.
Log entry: **16:14**
